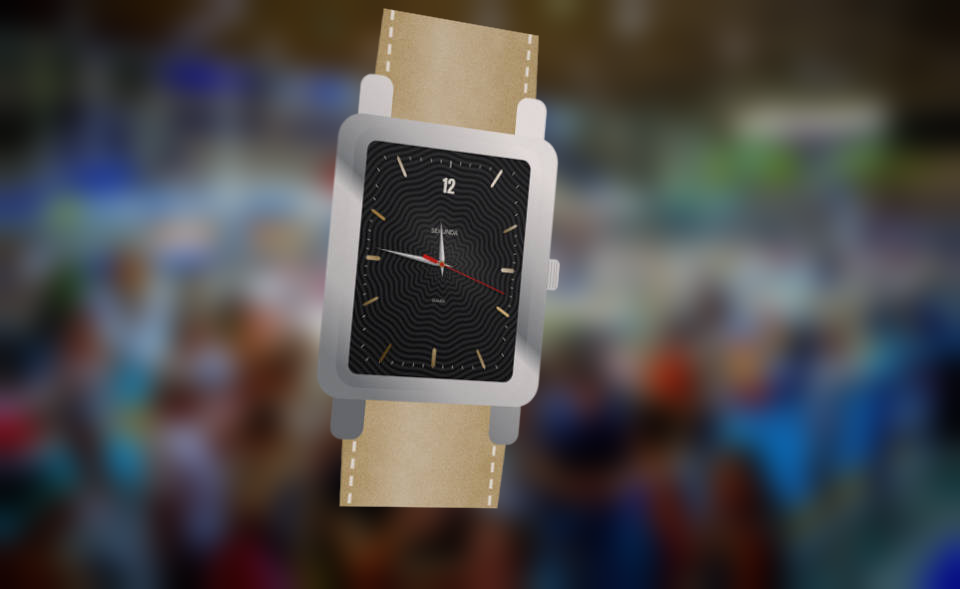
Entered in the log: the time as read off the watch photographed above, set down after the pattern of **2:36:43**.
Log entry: **11:46:18**
